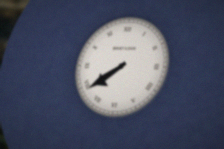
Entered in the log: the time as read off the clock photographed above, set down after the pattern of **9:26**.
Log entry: **7:39**
